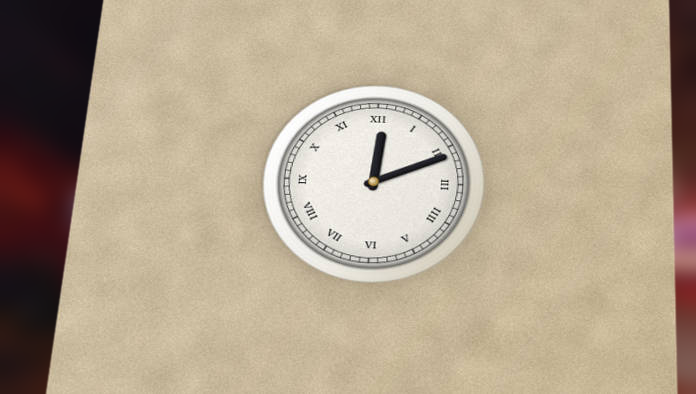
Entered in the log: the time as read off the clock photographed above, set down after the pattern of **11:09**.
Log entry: **12:11**
